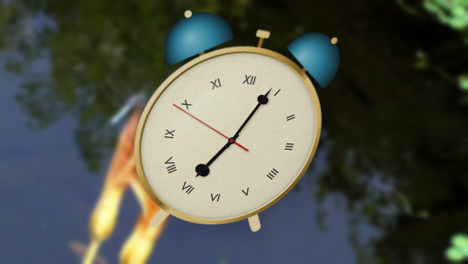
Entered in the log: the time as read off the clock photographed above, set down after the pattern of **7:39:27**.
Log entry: **7:03:49**
